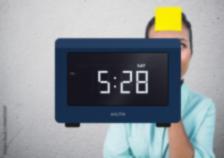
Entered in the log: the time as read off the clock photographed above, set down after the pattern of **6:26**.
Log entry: **5:28**
